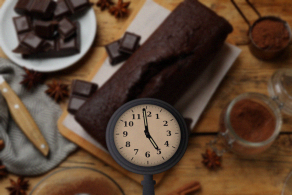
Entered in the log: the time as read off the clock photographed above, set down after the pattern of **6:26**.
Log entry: **4:59**
